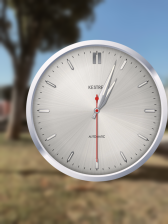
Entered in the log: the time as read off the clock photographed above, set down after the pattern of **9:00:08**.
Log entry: **1:03:30**
